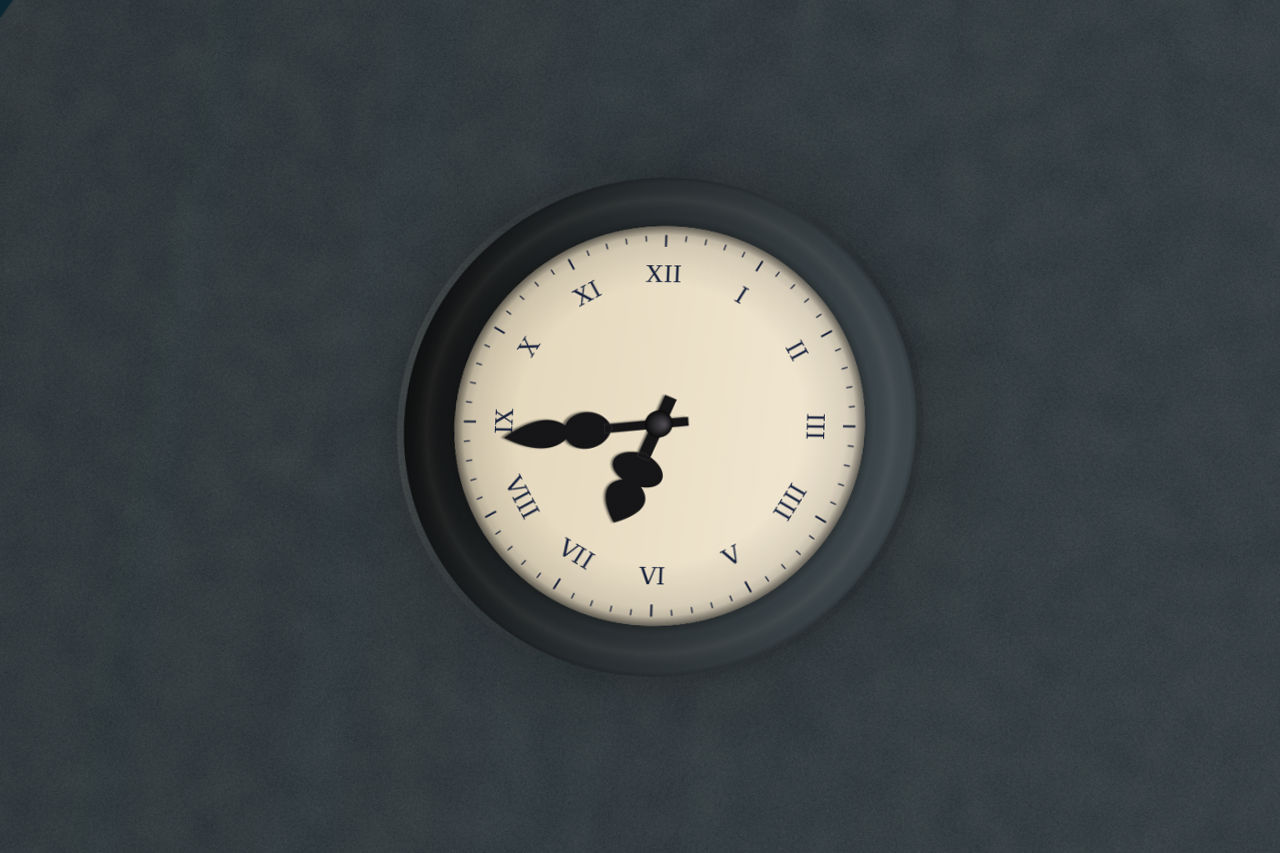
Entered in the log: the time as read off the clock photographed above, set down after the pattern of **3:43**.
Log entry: **6:44**
